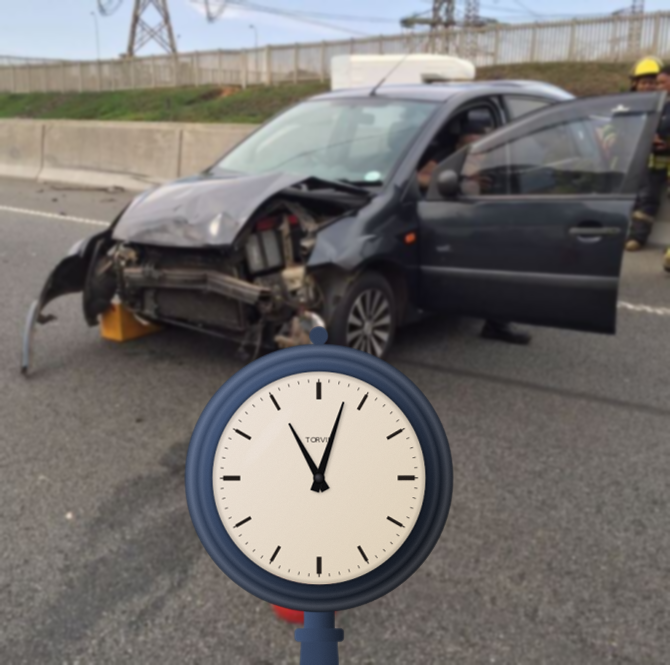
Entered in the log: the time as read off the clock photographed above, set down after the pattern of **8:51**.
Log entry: **11:03**
